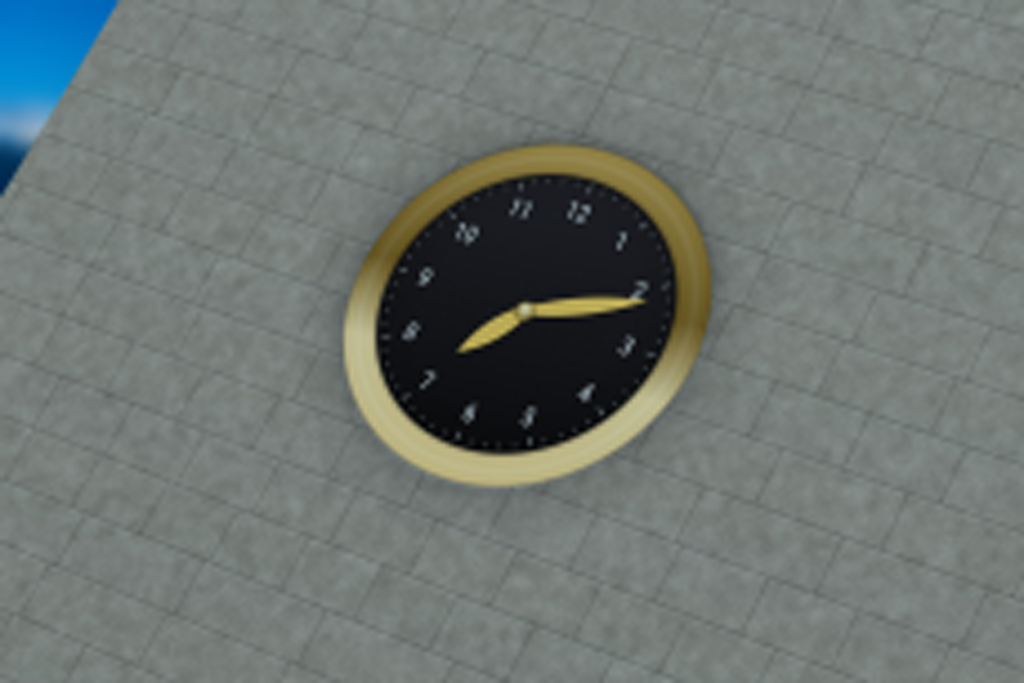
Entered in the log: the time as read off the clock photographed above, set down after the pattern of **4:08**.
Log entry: **7:11**
